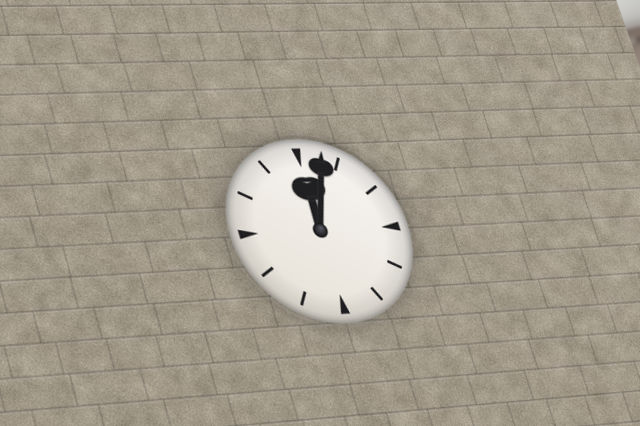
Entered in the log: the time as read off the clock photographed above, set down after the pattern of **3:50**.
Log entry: **12:03**
